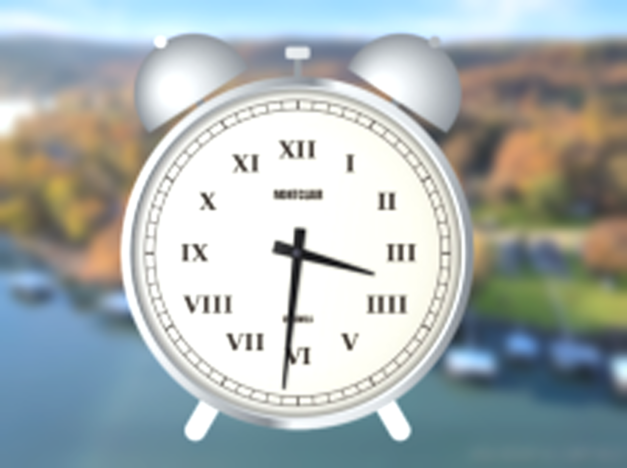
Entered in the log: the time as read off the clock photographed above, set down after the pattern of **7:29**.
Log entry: **3:31**
